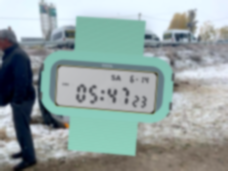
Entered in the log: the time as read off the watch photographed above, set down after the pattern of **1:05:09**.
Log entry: **5:47:23**
